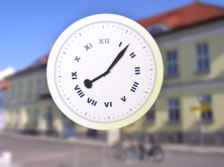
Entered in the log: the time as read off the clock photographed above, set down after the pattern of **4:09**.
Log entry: **8:07**
